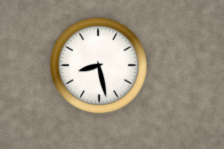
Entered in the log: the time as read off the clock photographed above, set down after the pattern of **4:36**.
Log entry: **8:28**
